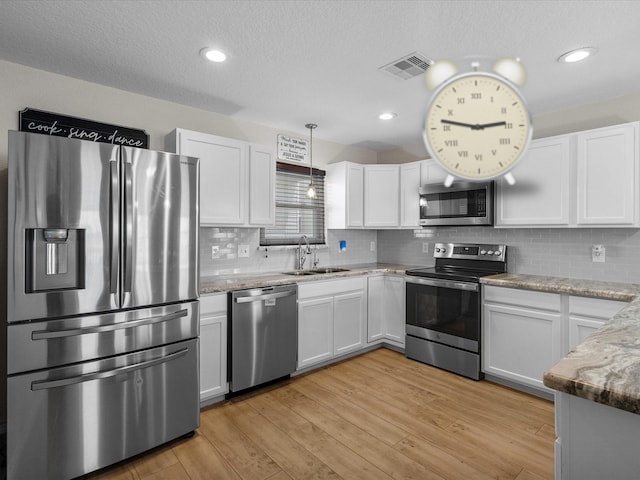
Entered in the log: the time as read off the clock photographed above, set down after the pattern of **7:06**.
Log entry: **2:47**
